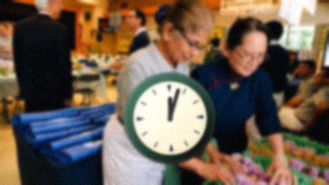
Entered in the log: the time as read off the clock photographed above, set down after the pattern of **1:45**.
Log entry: **12:03**
